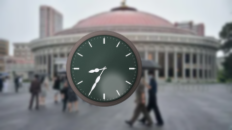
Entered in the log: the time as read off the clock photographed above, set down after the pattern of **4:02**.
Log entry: **8:35**
